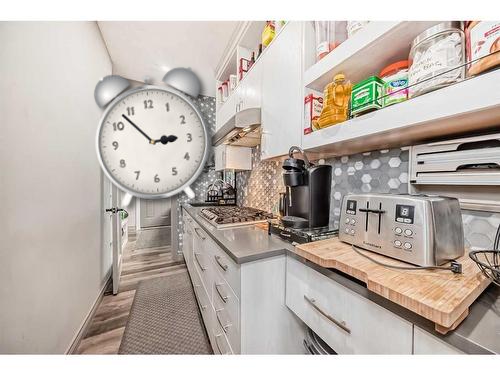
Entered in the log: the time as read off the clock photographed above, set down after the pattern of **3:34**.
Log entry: **2:53**
